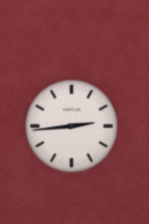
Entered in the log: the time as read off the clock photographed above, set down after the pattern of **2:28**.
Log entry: **2:44**
